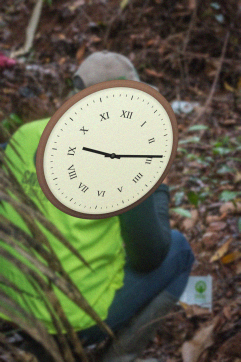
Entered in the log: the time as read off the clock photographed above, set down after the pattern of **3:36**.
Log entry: **9:14**
